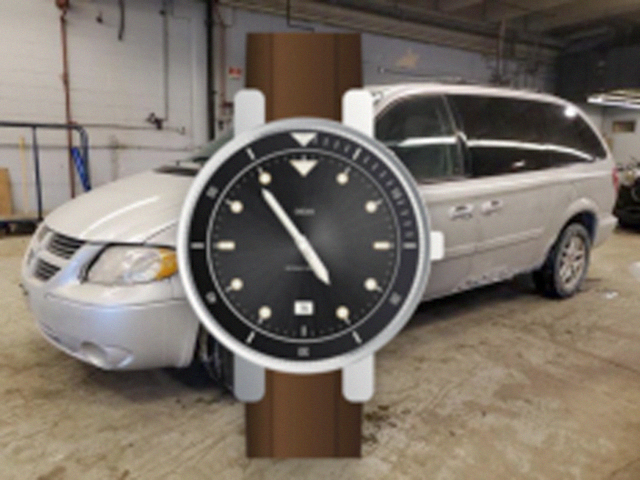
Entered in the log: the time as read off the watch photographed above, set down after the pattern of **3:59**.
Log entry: **4:54**
